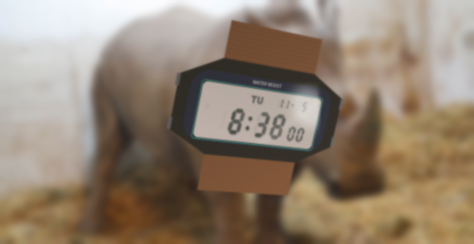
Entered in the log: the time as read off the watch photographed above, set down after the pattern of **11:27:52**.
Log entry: **8:38:00**
